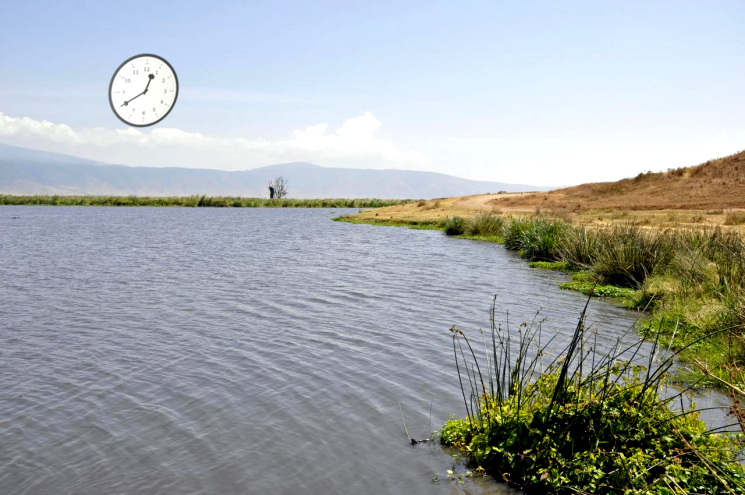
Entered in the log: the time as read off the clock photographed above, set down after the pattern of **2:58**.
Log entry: **12:40**
